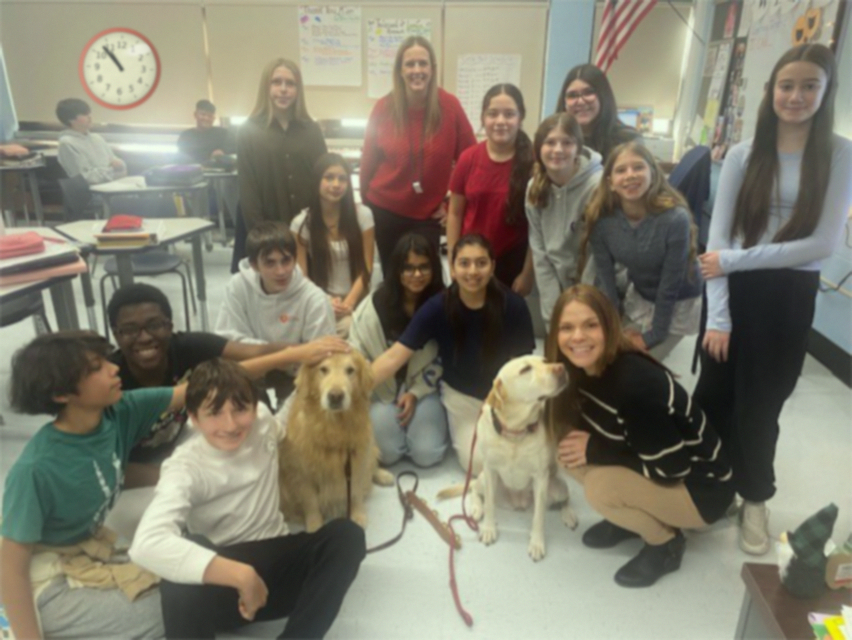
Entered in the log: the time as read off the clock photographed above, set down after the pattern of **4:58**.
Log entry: **10:53**
